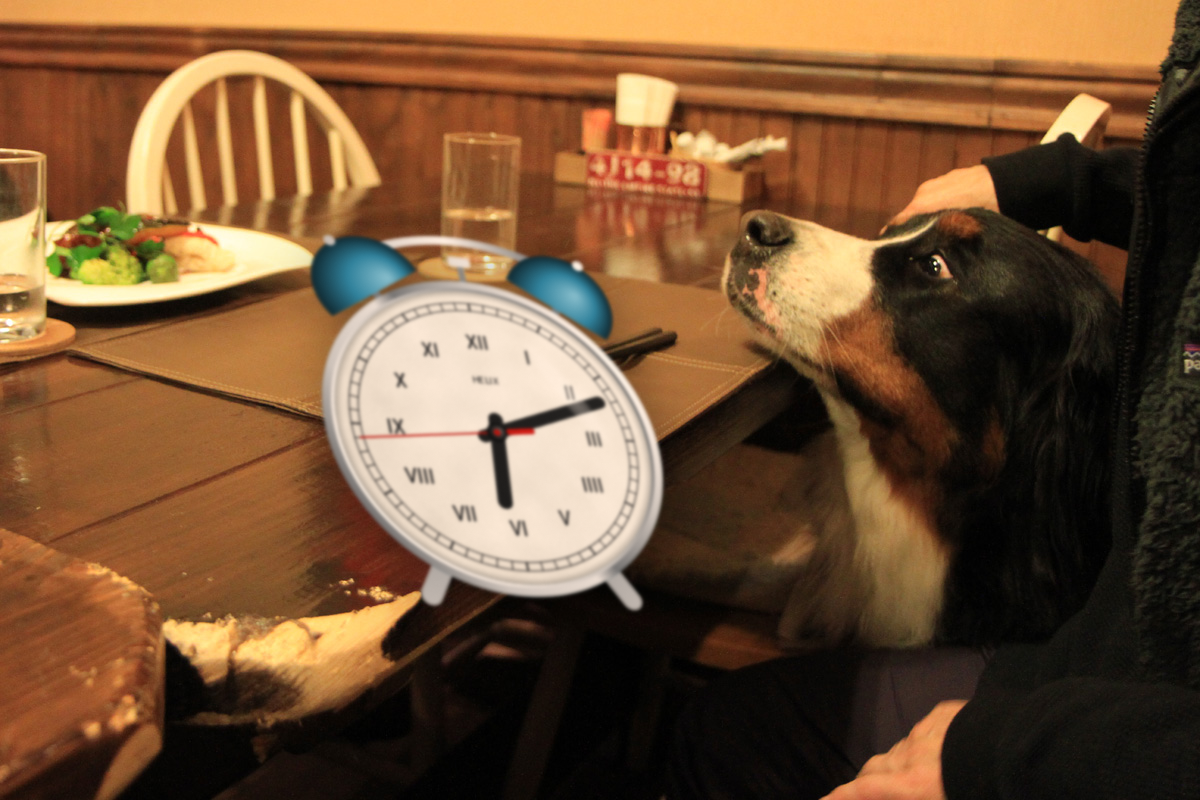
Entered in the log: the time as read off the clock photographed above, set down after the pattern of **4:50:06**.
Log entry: **6:11:44**
